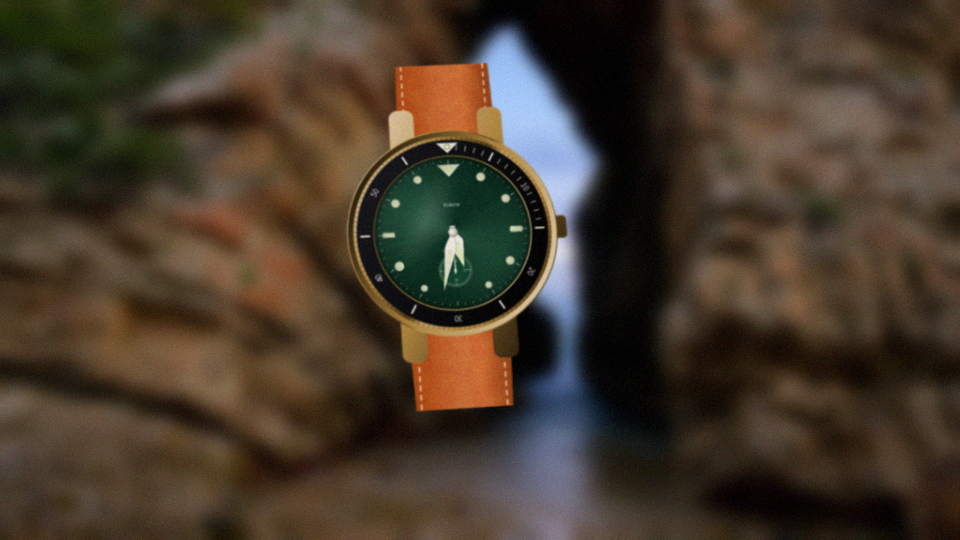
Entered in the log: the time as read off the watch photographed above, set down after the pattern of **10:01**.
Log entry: **5:32**
